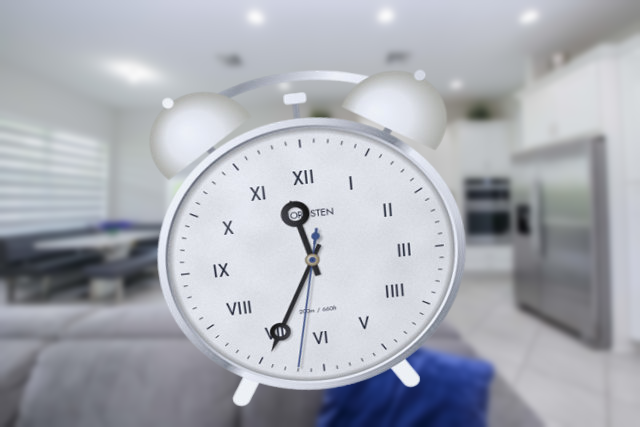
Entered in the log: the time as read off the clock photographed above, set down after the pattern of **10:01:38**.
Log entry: **11:34:32**
